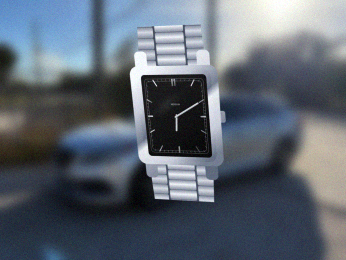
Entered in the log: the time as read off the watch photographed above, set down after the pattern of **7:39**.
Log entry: **6:10**
